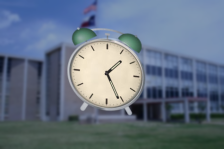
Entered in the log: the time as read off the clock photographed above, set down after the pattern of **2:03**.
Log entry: **1:26**
